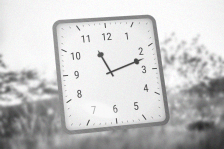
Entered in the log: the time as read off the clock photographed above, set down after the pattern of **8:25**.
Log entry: **11:12**
